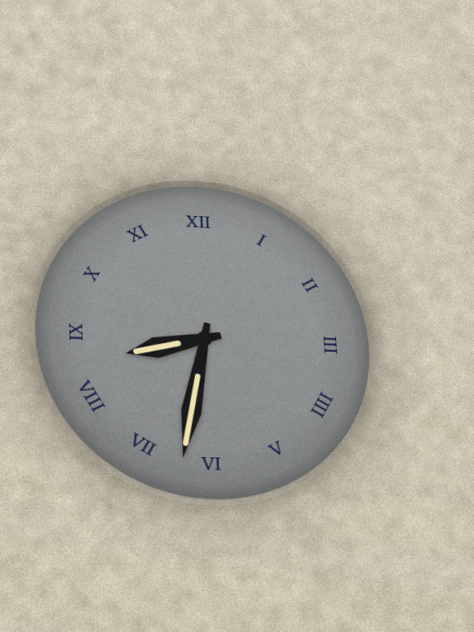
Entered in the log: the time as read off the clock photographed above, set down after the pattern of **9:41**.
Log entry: **8:32**
